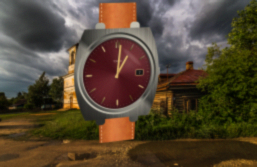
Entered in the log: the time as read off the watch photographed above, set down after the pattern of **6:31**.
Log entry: **1:01**
